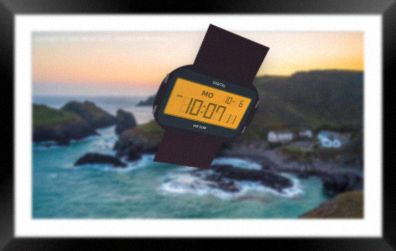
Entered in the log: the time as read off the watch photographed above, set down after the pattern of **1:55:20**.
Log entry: **10:07:11**
